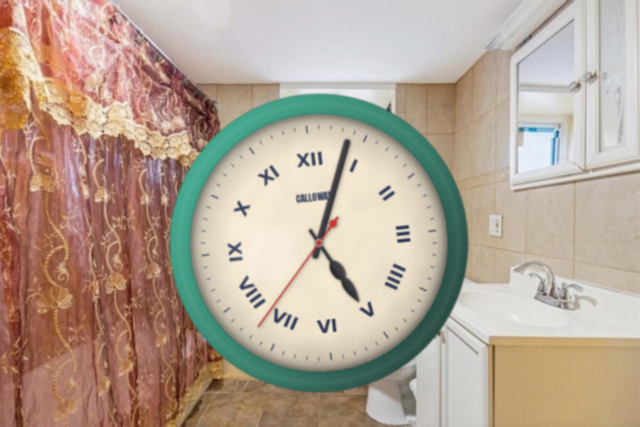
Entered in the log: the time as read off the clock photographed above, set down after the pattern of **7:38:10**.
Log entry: **5:03:37**
